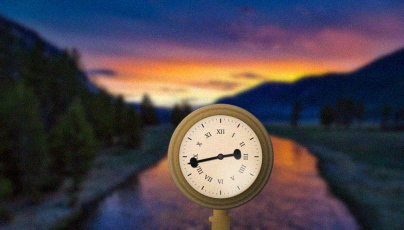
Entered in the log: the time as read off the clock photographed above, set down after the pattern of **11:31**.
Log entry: **2:43**
